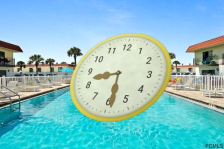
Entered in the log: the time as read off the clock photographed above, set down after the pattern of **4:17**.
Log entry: **8:29**
